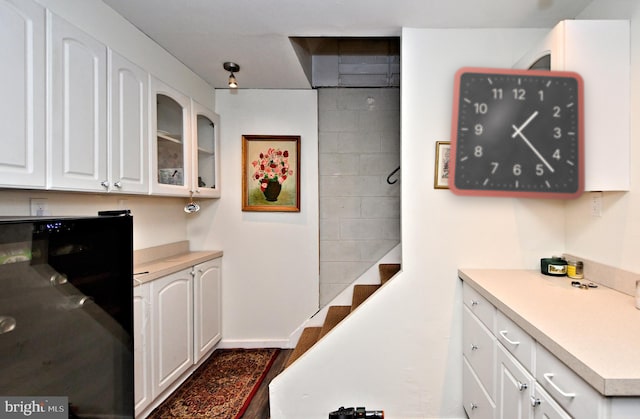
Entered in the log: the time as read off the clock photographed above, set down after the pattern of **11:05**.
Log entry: **1:23**
